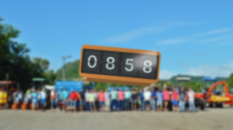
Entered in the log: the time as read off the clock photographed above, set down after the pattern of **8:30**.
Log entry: **8:58**
